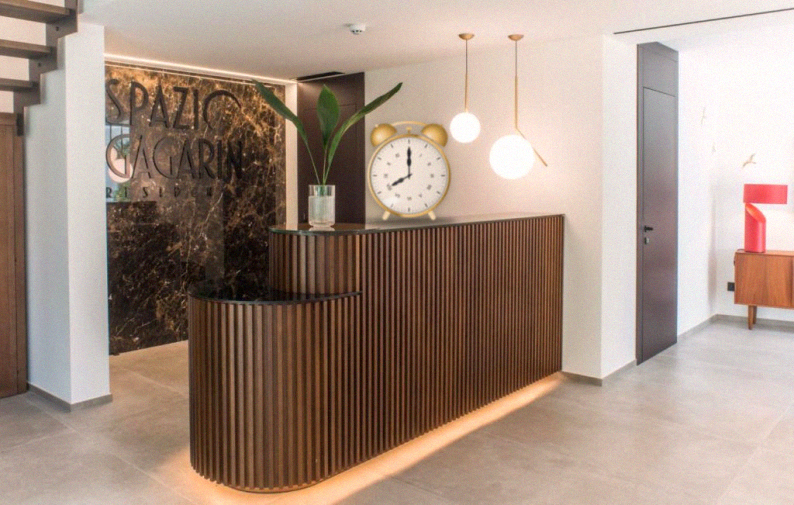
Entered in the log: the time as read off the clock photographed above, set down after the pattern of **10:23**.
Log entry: **8:00**
